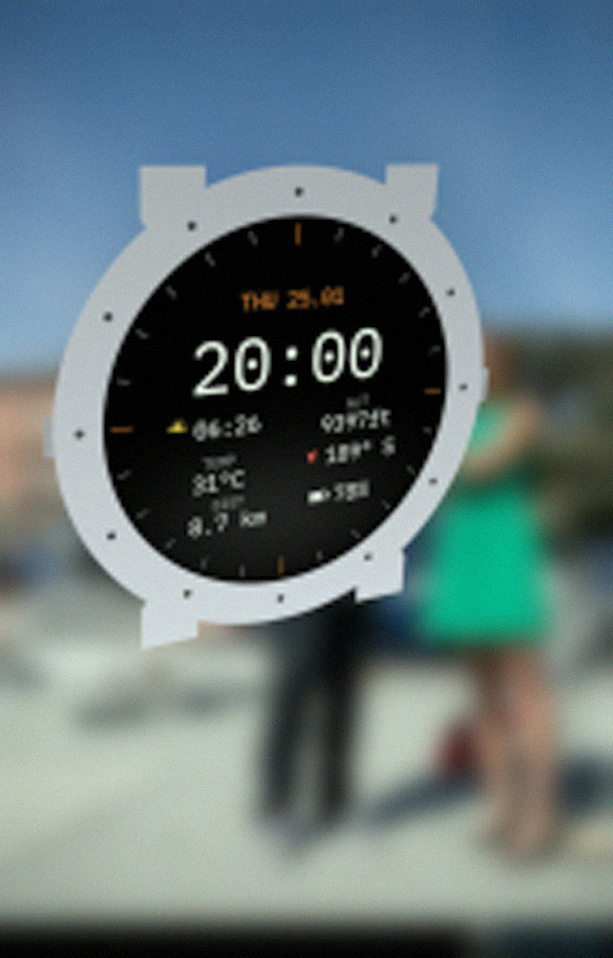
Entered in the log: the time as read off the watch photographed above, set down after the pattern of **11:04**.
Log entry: **20:00**
